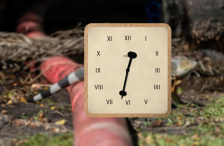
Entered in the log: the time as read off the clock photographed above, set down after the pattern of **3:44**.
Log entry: **12:32**
